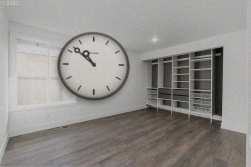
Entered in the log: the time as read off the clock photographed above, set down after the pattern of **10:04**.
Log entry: **10:52**
